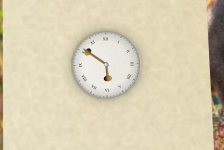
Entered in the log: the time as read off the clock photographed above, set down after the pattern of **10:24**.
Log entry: **5:51**
